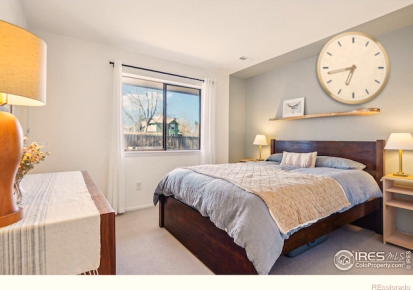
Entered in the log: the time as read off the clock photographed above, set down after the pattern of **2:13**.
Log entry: **6:43**
